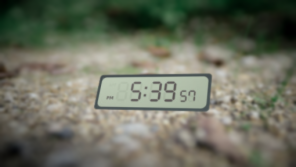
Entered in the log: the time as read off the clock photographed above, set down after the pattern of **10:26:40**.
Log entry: **5:39:57**
